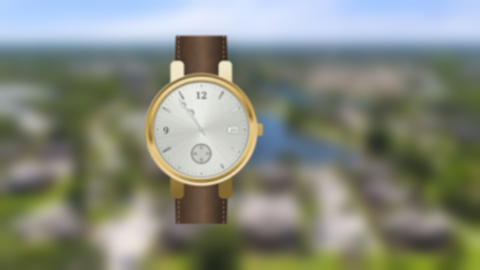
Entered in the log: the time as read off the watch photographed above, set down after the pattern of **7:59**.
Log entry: **10:54**
